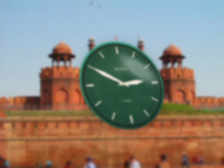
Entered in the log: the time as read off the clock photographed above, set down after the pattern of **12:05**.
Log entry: **2:50**
